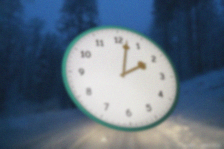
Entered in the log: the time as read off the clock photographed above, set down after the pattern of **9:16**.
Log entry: **2:02**
